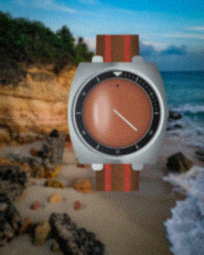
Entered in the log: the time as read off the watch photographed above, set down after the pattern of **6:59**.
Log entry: **4:22**
